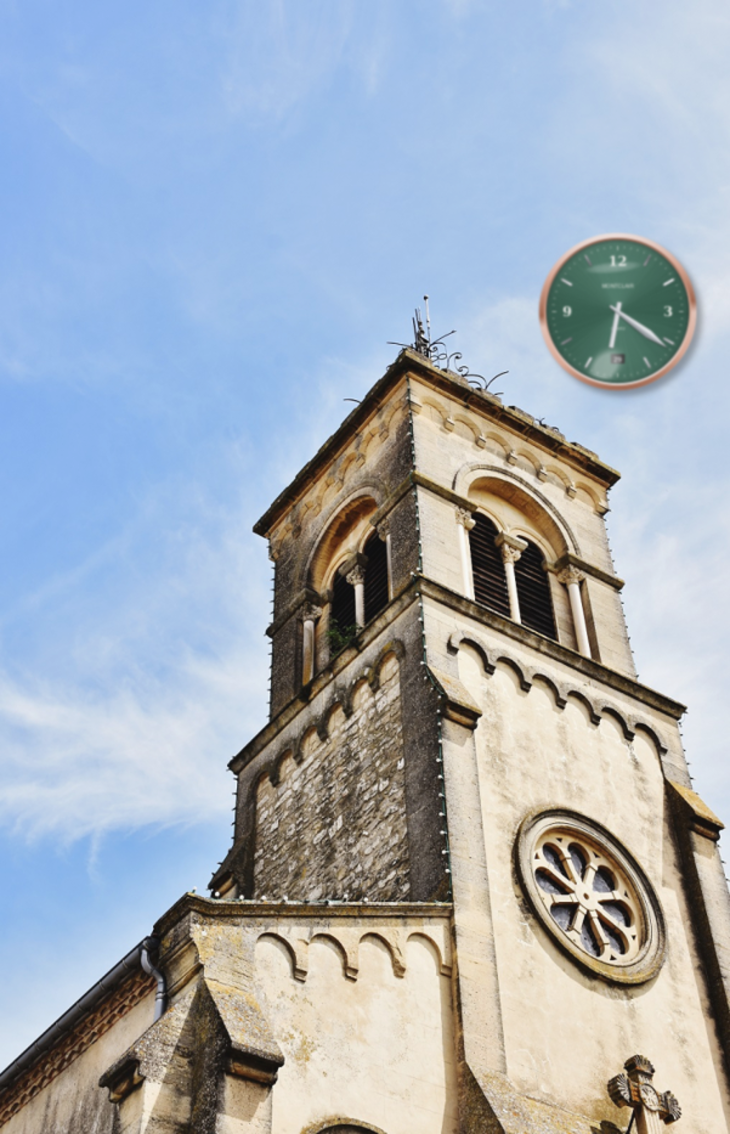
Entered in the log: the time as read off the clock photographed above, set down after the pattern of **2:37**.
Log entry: **6:21**
